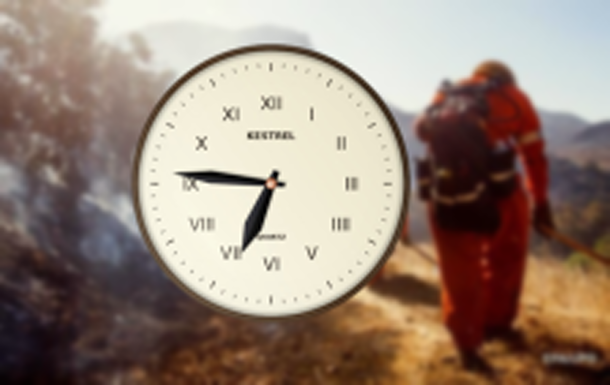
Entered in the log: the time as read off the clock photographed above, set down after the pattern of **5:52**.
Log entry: **6:46**
